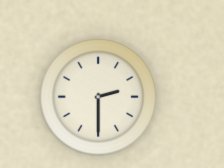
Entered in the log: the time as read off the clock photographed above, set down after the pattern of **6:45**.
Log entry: **2:30**
